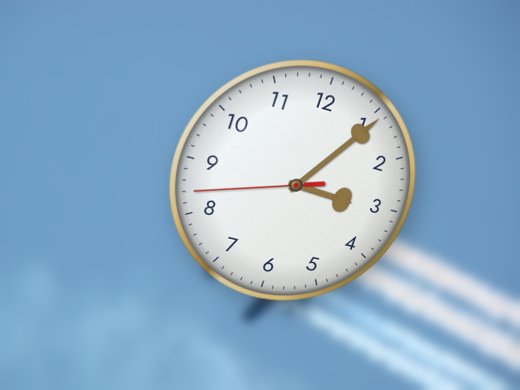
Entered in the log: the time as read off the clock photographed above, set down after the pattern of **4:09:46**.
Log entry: **3:05:42**
